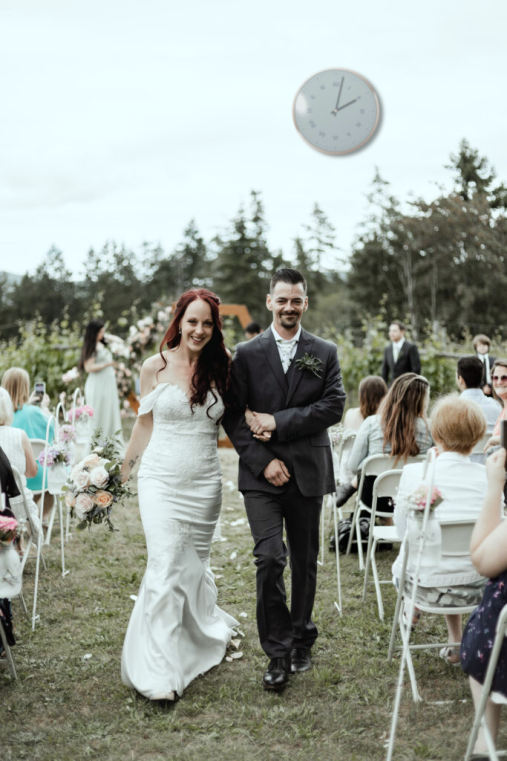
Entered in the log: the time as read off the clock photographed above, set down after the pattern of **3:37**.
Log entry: **2:02**
